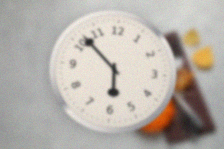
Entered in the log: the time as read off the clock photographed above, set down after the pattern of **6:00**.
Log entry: **5:52**
